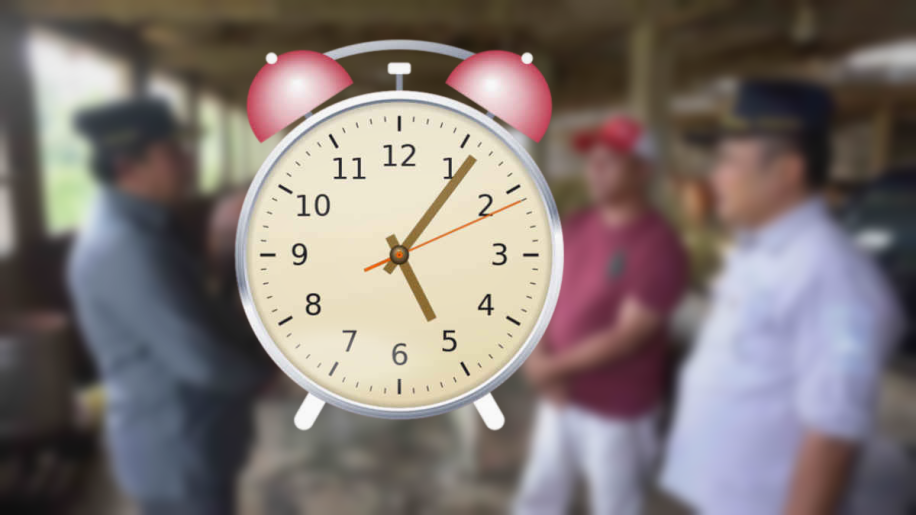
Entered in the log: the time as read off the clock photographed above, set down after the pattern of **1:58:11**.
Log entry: **5:06:11**
